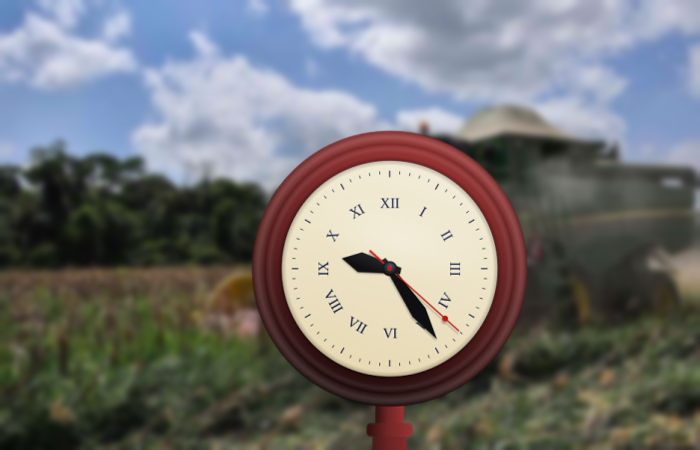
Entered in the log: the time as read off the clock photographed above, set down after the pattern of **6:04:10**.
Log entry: **9:24:22**
